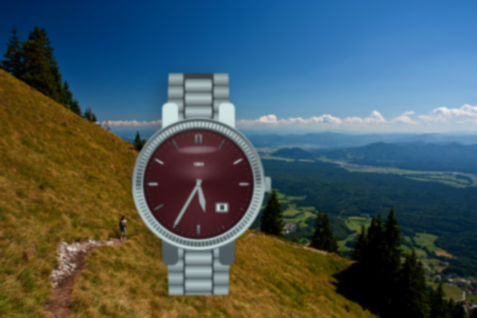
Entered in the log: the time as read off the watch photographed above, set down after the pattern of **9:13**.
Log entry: **5:35**
